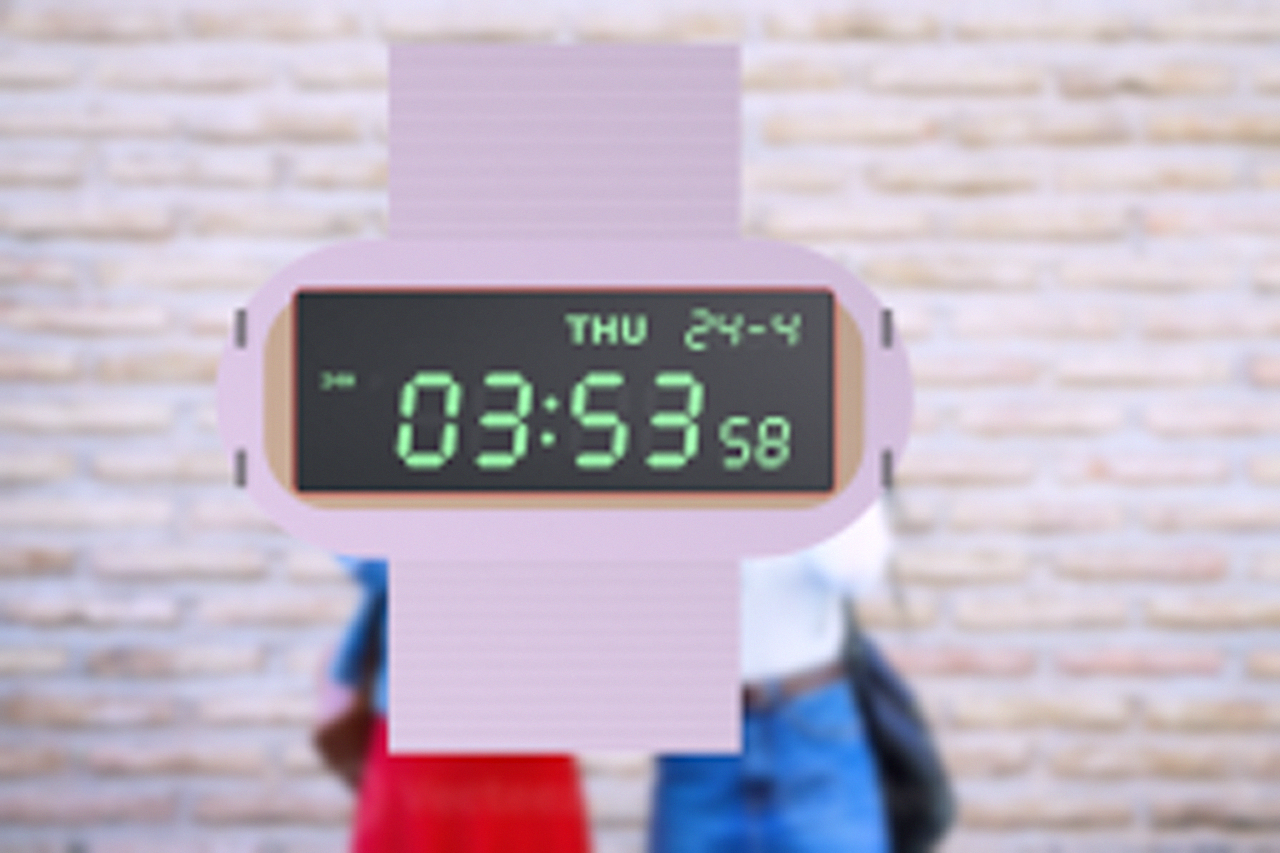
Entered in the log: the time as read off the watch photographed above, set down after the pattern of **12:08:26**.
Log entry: **3:53:58**
